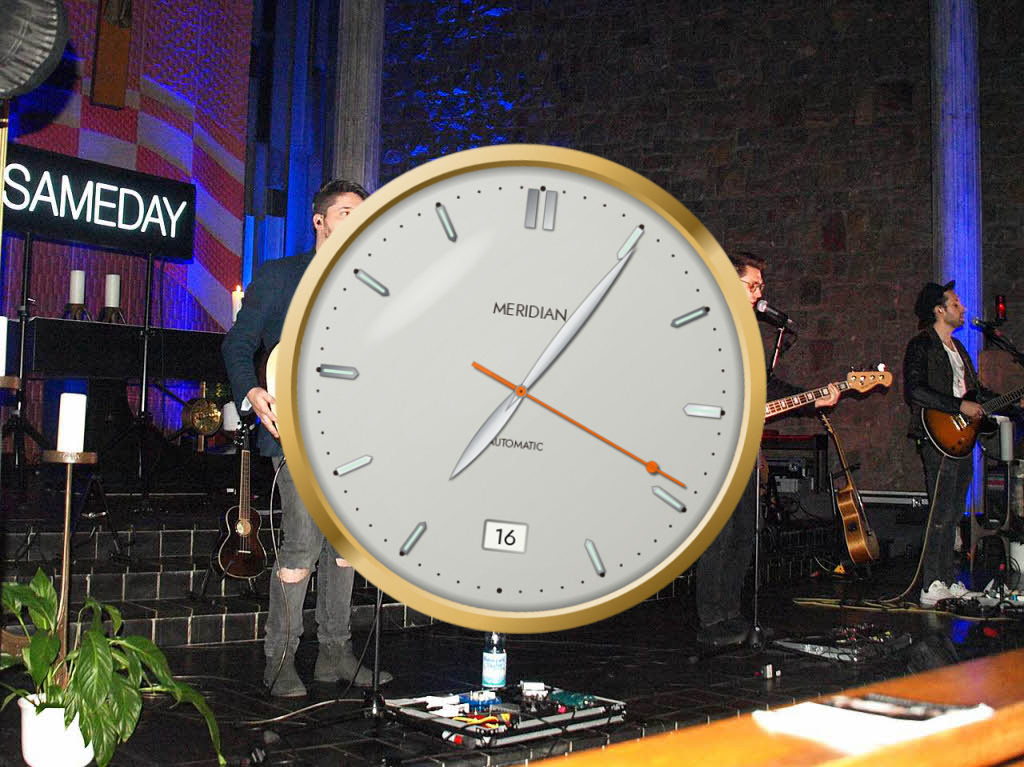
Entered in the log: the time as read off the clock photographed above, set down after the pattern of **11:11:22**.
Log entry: **7:05:19**
